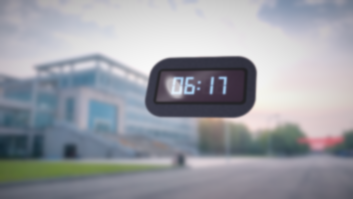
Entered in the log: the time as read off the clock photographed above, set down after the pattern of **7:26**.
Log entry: **6:17**
